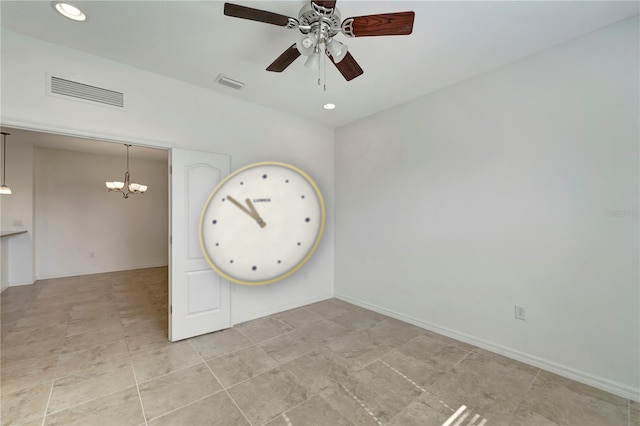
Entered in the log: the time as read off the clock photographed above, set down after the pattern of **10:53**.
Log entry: **10:51**
